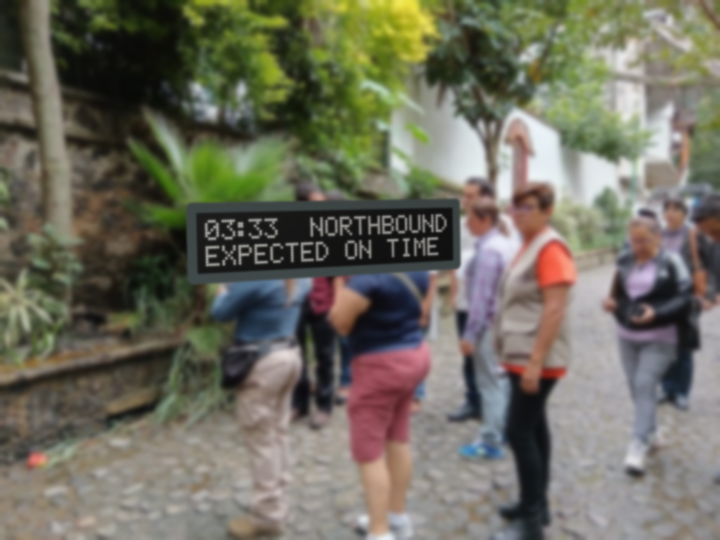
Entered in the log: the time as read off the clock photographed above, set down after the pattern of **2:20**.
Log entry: **3:33**
